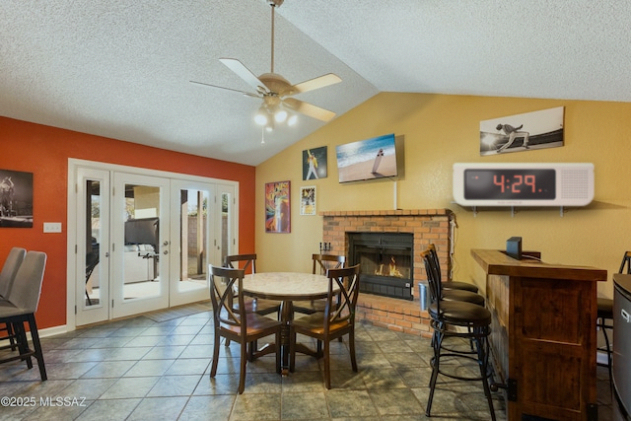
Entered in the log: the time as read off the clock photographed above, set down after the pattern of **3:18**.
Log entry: **4:29**
